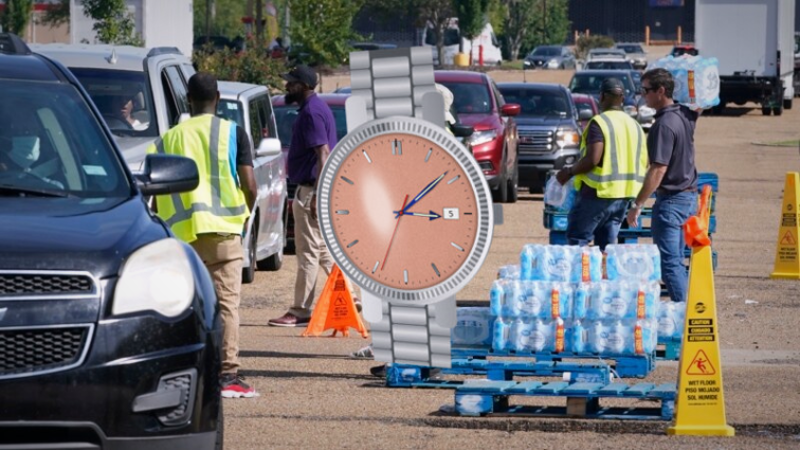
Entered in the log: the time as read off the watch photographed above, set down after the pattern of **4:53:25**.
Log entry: **3:08:34**
